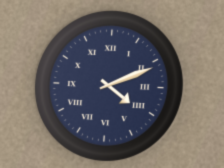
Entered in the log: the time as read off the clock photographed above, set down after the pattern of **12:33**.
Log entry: **4:11**
